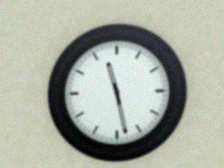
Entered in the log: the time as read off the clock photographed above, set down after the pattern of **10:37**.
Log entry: **11:28**
